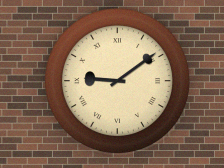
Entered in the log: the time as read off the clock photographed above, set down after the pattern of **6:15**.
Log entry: **9:09**
